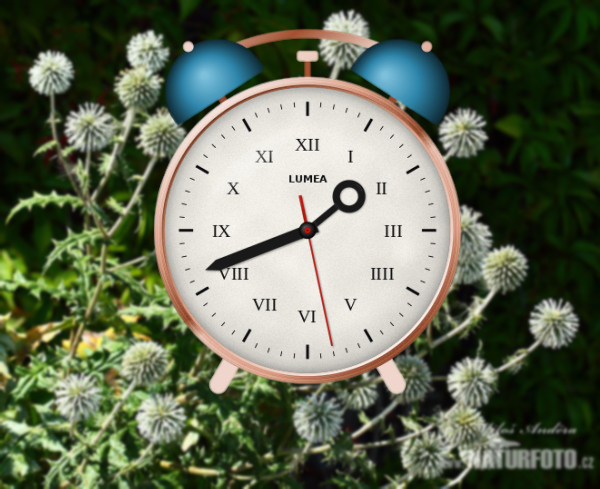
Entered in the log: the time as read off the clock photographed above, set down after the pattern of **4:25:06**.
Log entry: **1:41:28**
